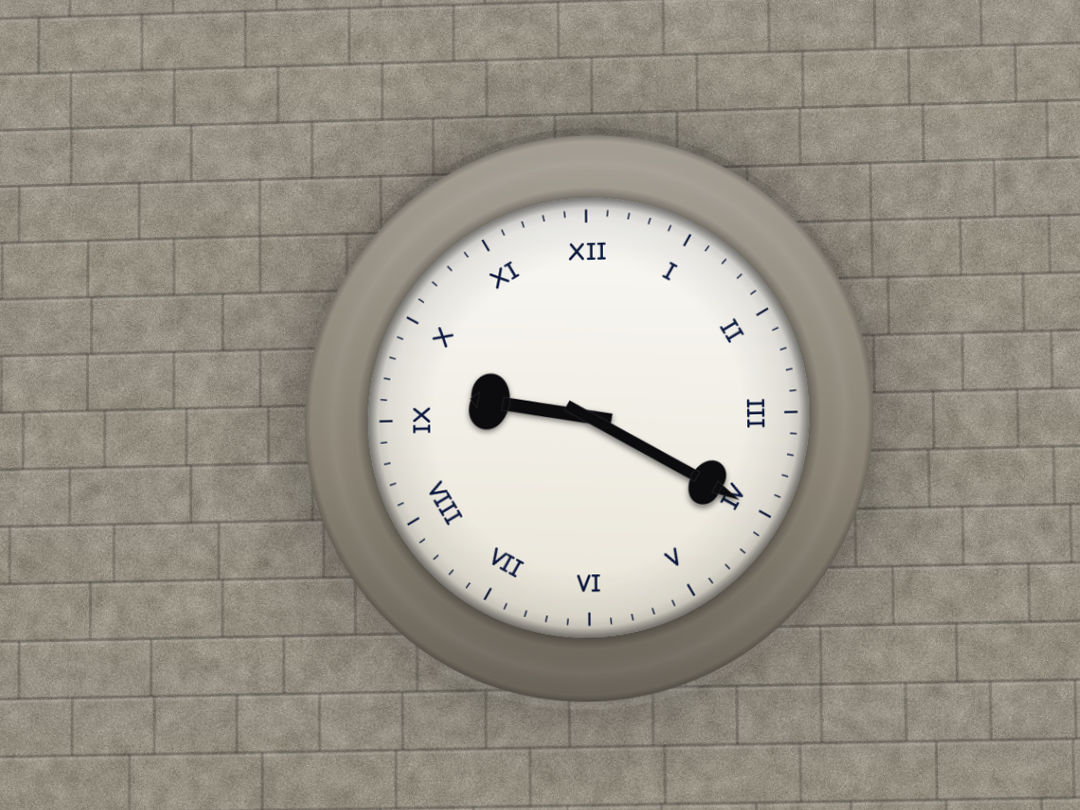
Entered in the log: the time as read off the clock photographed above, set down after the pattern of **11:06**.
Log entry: **9:20**
